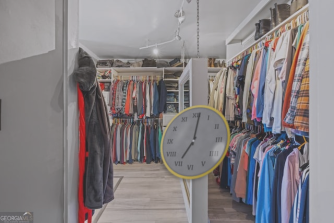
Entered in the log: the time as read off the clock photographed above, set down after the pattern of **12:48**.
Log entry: **7:01**
